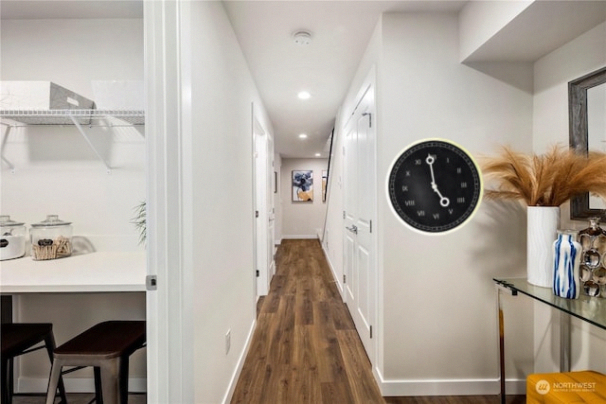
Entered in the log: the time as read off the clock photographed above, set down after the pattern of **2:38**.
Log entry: **4:59**
